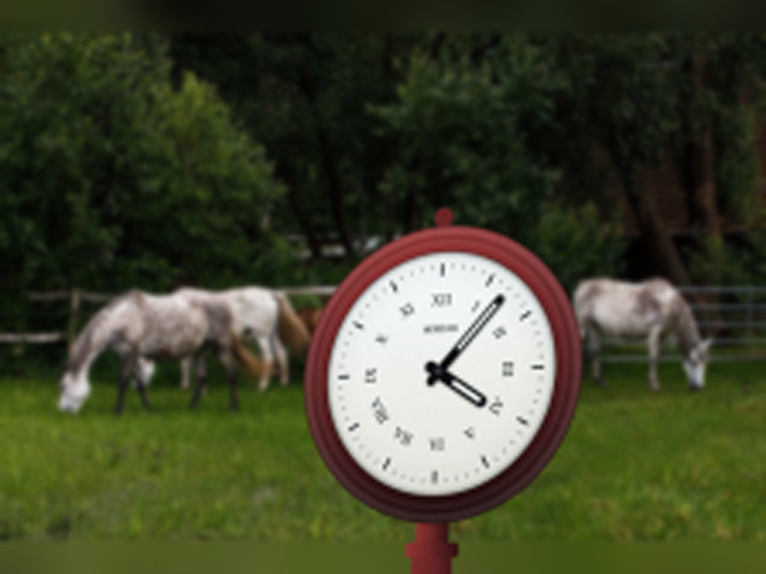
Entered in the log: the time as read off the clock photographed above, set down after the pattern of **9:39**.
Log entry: **4:07**
